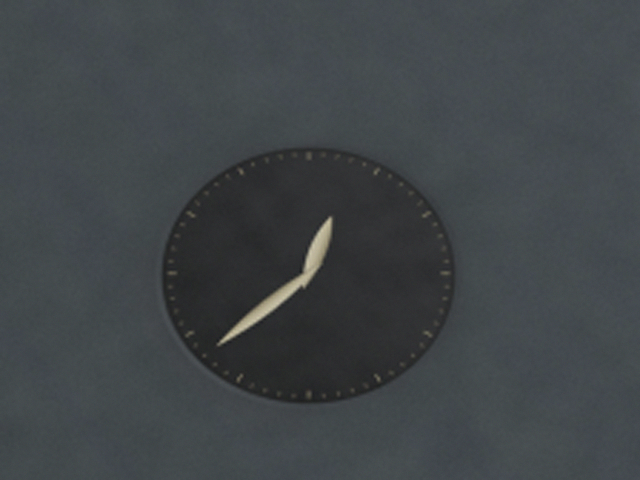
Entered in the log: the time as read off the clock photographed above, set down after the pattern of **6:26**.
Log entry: **12:38**
